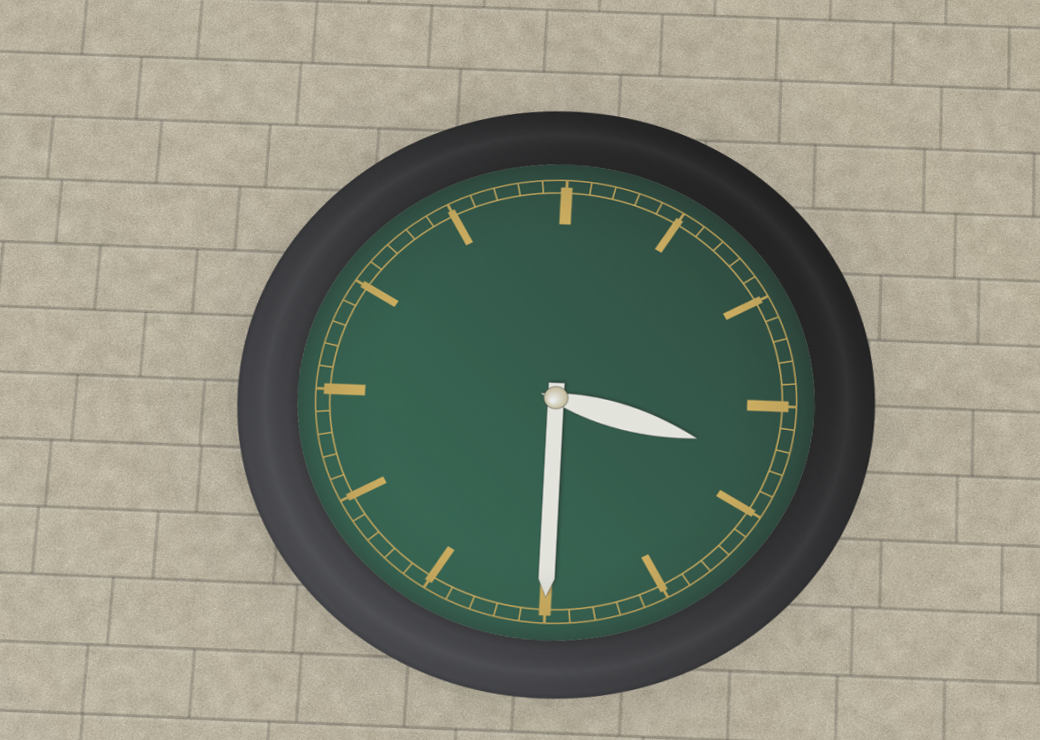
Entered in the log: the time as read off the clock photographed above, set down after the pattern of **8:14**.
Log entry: **3:30**
